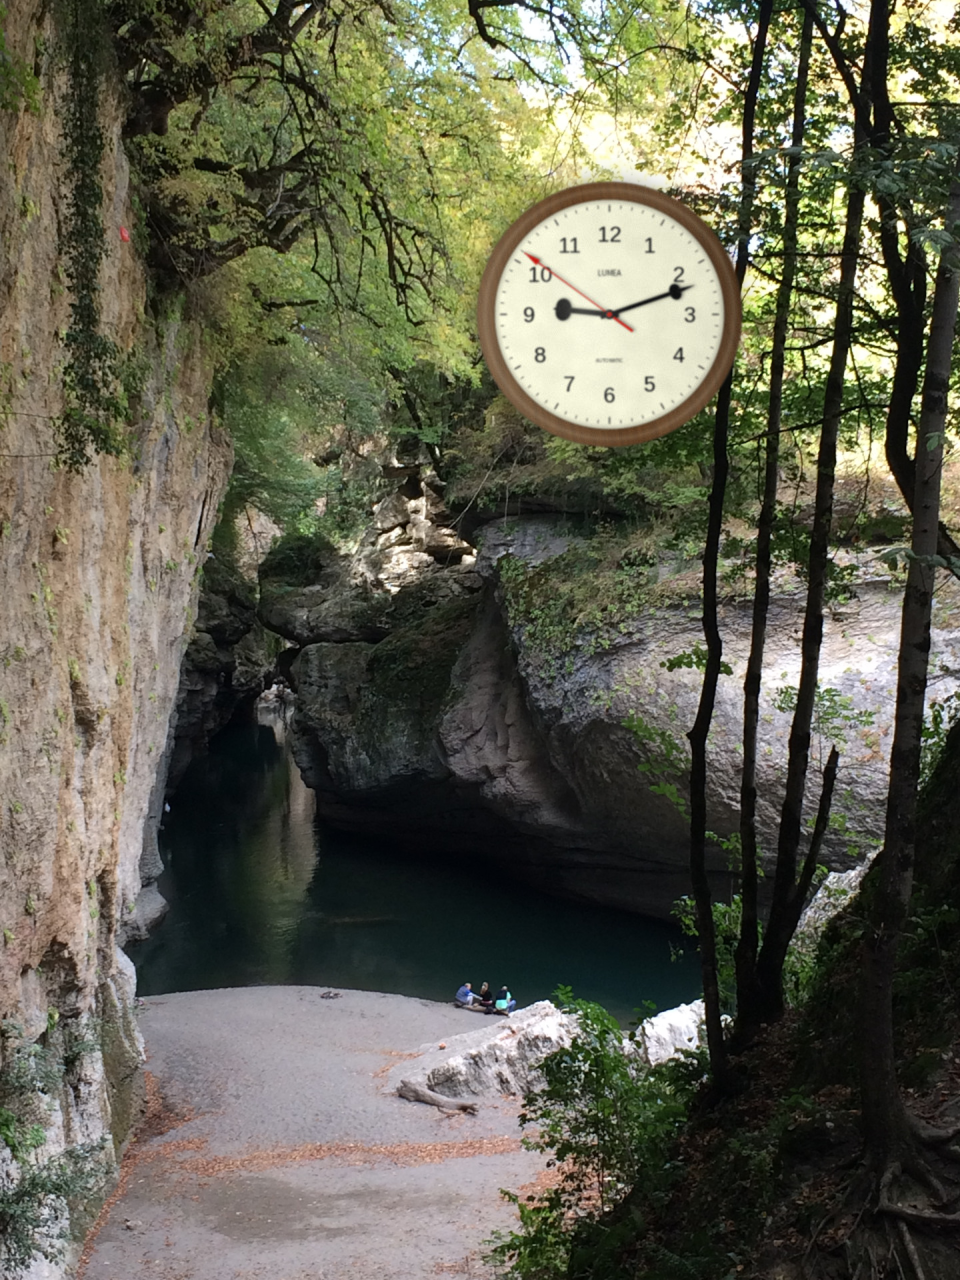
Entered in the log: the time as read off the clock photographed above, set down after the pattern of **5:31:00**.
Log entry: **9:11:51**
